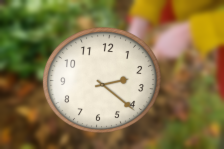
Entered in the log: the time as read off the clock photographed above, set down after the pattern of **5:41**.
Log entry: **2:21**
